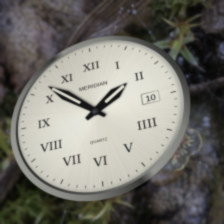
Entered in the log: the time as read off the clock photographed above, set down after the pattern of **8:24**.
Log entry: **1:52**
